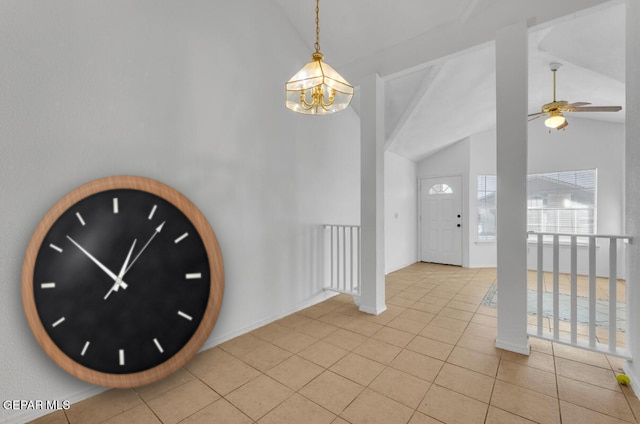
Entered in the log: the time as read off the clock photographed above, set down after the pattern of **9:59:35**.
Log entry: **12:52:07**
